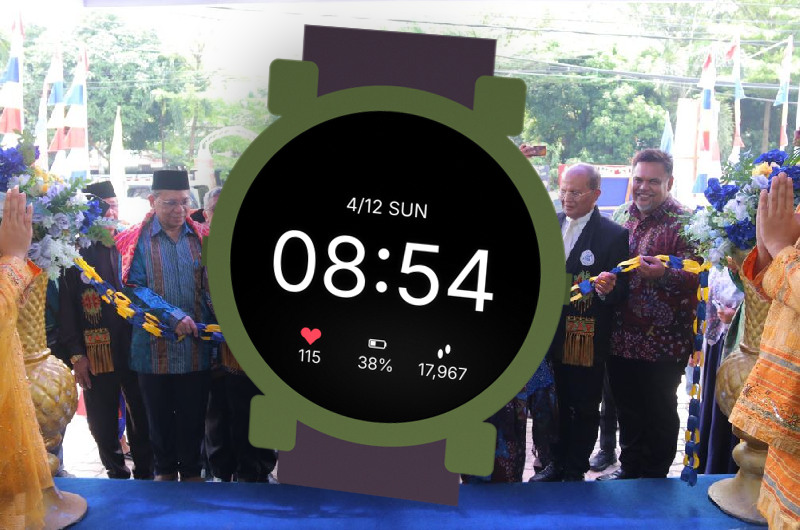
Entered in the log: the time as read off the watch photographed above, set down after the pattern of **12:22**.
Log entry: **8:54**
